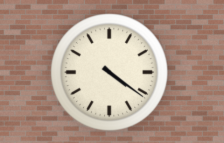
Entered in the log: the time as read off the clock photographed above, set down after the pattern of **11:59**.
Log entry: **4:21**
